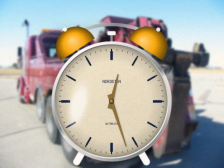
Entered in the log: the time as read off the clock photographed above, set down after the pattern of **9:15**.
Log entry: **12:27**
